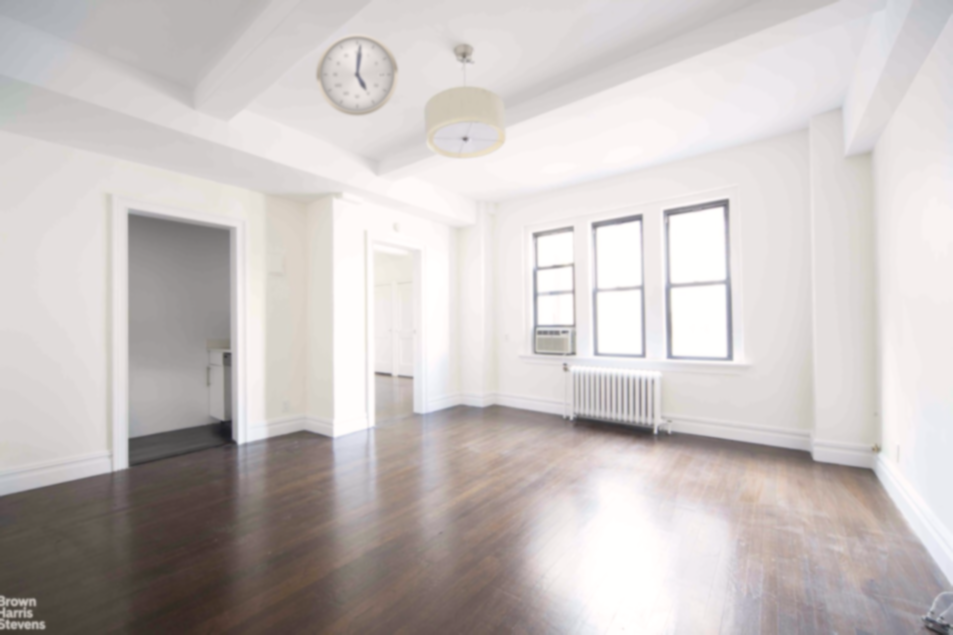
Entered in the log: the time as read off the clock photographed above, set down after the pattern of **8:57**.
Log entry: **5:01**
